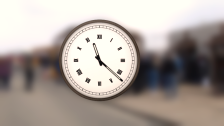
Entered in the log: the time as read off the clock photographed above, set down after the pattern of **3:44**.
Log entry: **11:22**
